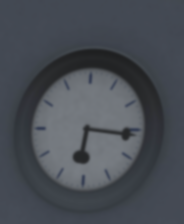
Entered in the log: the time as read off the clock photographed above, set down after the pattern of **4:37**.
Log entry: **6:16**
